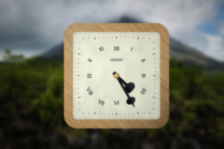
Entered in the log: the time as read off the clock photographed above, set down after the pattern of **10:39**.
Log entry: **4:25**
